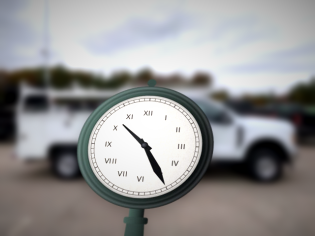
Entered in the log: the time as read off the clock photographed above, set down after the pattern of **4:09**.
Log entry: **10:25**
